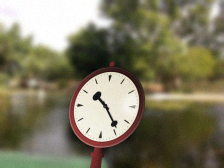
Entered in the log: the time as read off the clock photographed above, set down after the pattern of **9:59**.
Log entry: **10:24**
